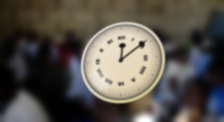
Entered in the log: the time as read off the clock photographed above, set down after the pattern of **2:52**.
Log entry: **12:09**
